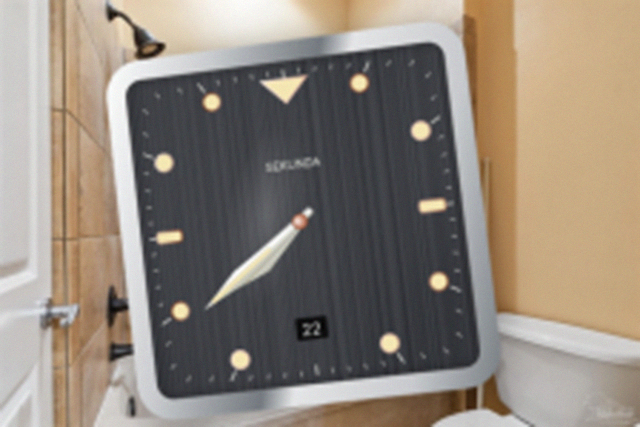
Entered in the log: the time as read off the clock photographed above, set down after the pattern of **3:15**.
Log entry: **7:39**
